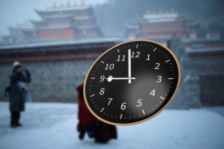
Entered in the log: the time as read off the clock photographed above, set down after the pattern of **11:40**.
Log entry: **8:58**
